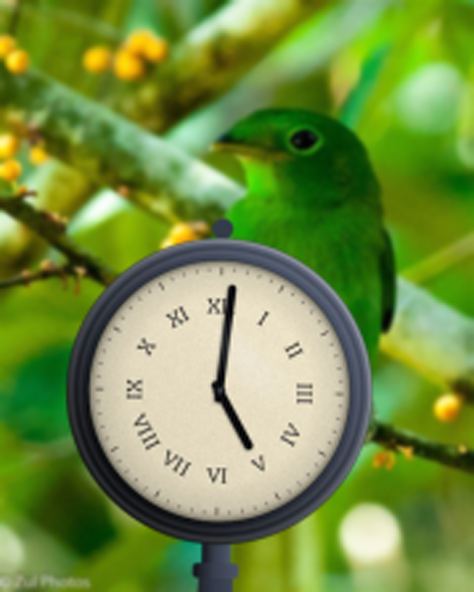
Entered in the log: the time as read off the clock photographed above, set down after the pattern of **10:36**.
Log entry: **5:01**
